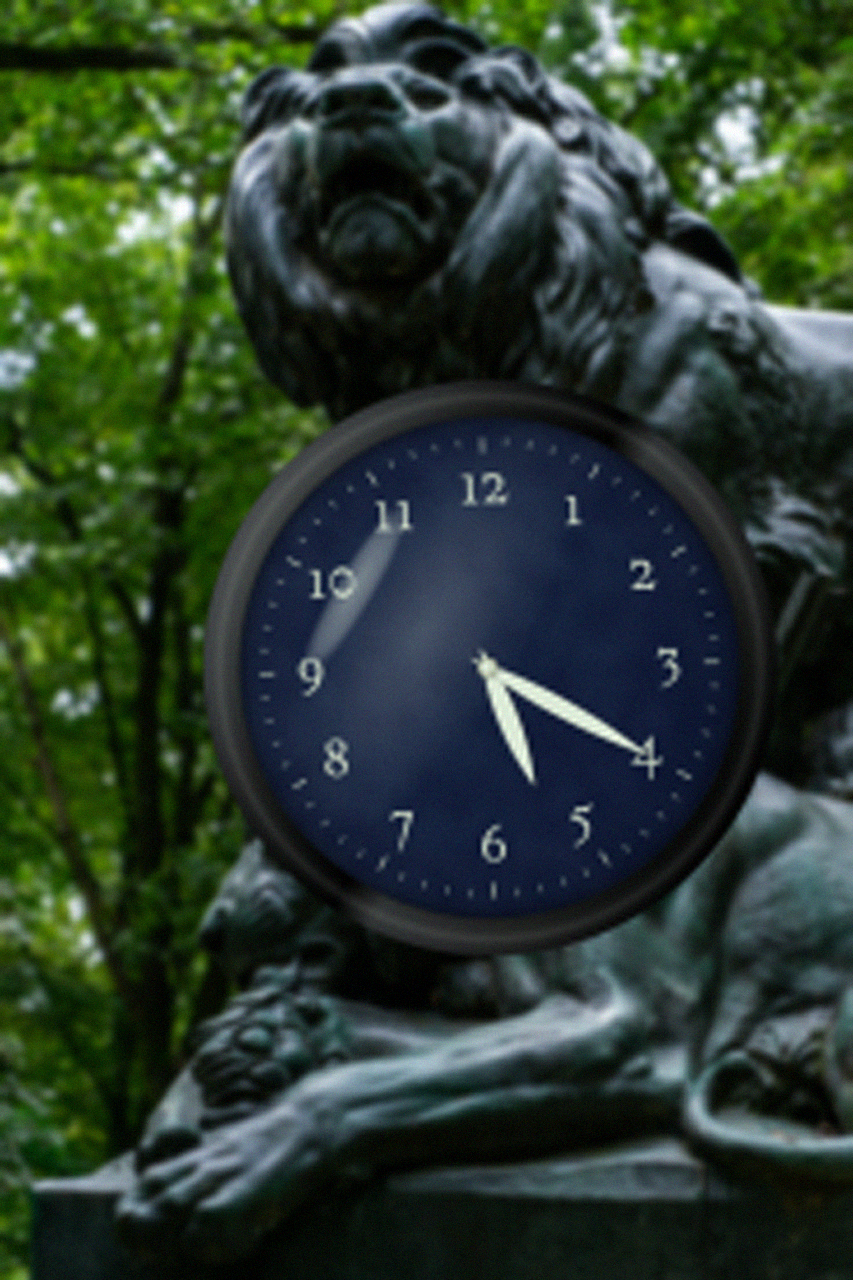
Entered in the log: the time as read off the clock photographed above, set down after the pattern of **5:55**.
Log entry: **5:20**
